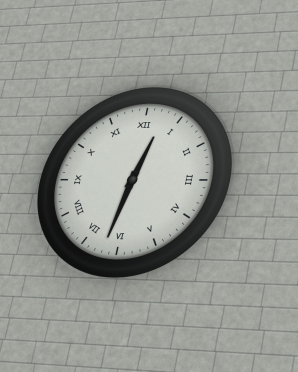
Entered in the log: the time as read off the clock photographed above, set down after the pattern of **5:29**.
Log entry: **12:32**
